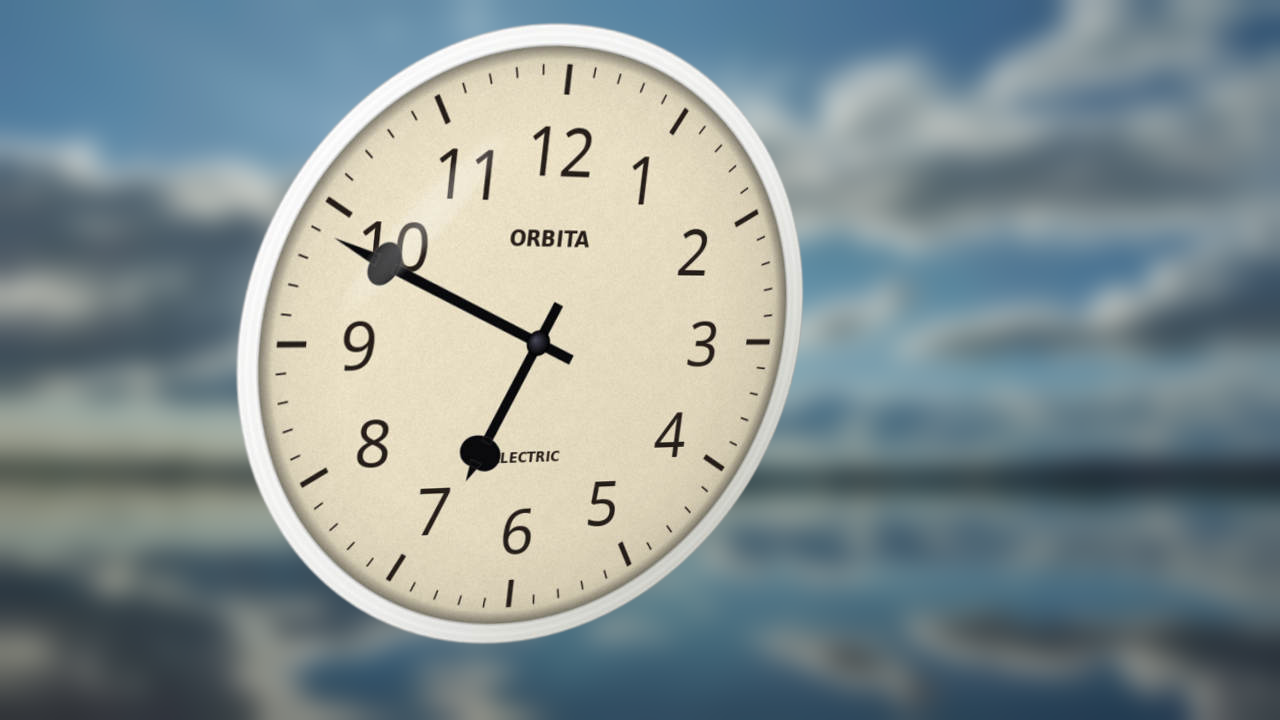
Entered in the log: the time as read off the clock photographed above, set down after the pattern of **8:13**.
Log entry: **6:49**
